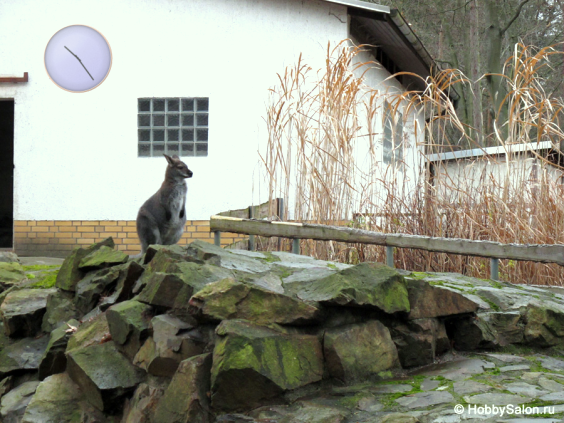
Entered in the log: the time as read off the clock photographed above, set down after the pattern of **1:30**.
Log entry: **10:24**
